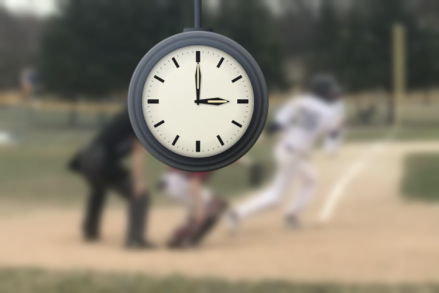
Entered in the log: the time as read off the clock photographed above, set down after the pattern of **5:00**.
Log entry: **3:00**
